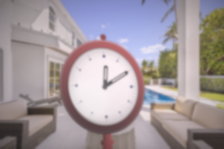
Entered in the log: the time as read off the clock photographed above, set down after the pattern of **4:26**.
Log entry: **12:10**
